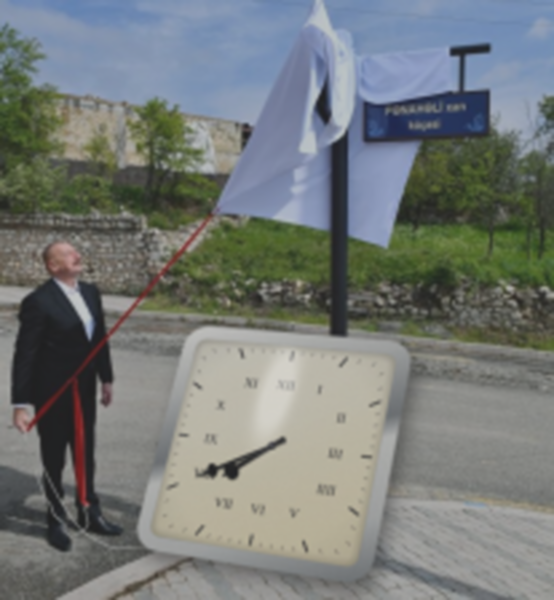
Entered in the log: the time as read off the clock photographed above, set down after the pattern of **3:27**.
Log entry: **7:40**
